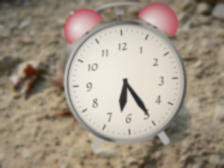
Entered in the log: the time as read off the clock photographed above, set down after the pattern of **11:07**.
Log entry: **6:25**
